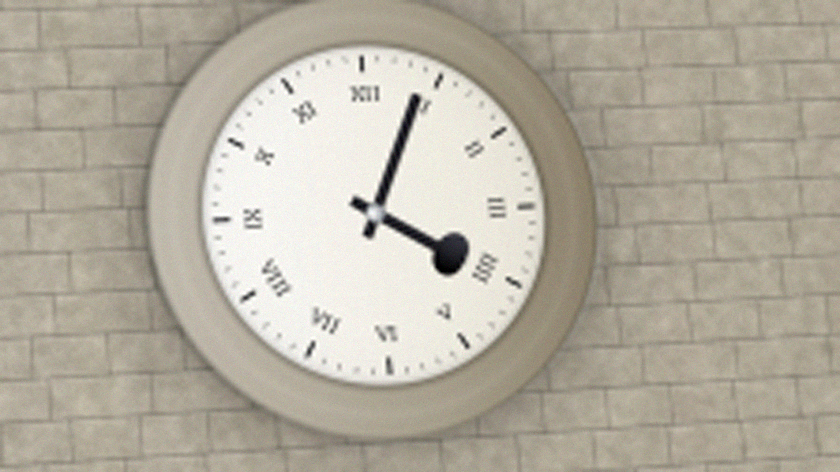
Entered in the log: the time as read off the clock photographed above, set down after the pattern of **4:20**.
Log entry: **4:04**
